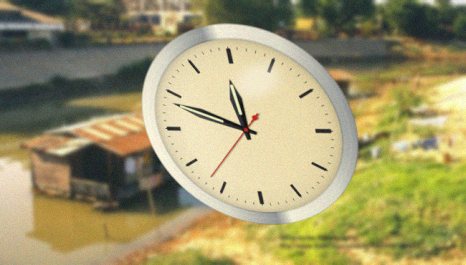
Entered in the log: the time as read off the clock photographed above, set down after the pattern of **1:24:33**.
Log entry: **11:48:37**
